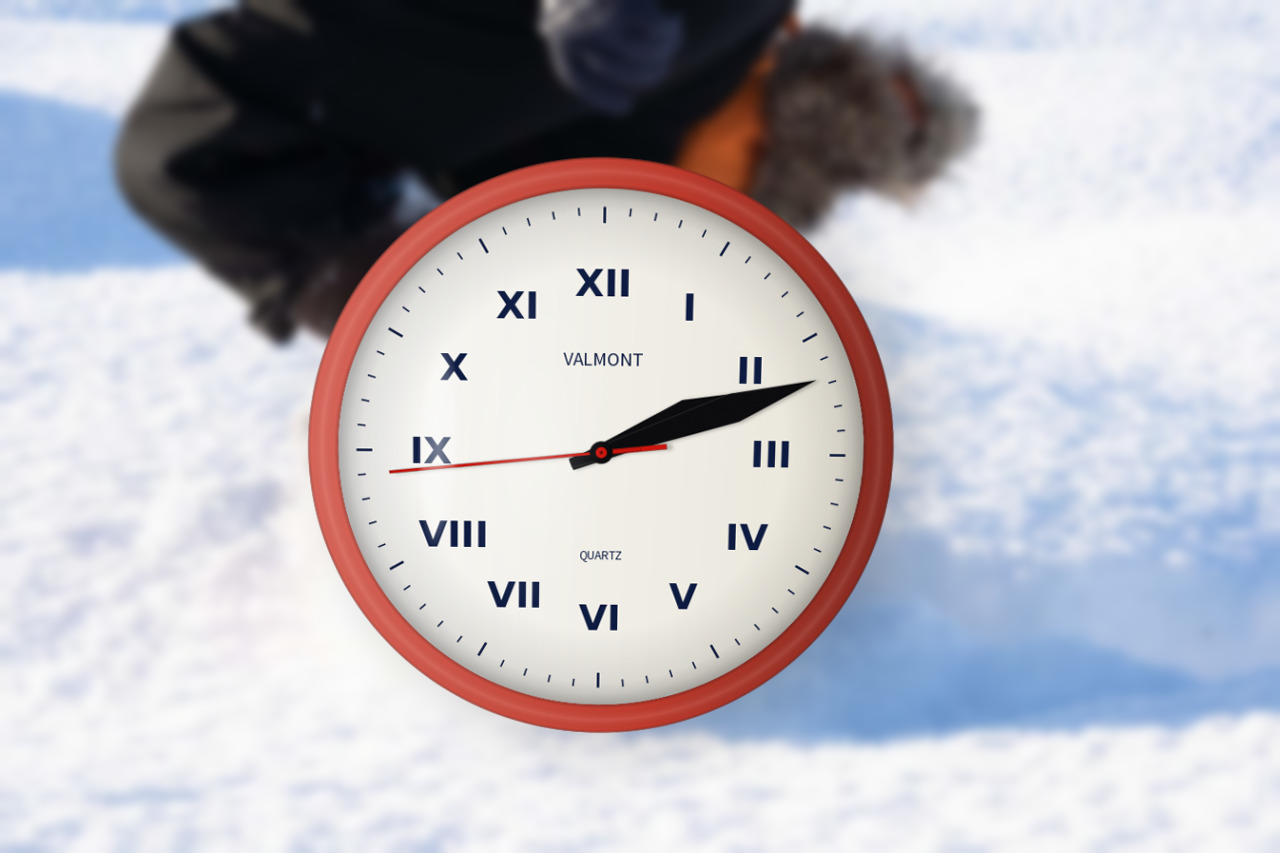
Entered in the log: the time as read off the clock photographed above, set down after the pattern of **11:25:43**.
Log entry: **2:11:44**
